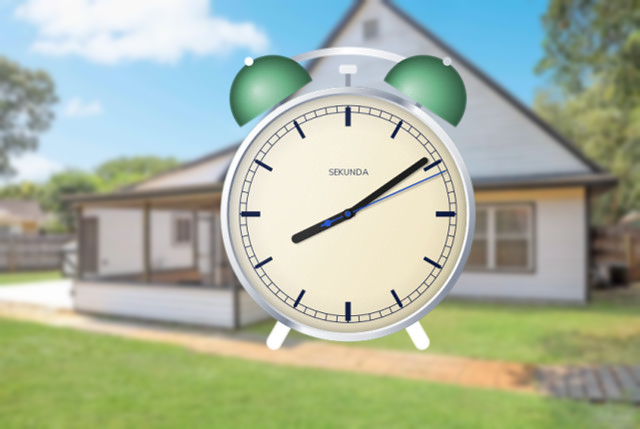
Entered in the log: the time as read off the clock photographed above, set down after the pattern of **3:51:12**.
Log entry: **8:09:11**
